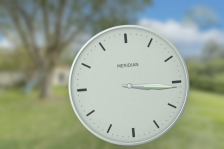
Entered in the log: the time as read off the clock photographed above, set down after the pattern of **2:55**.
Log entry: **3:16**
